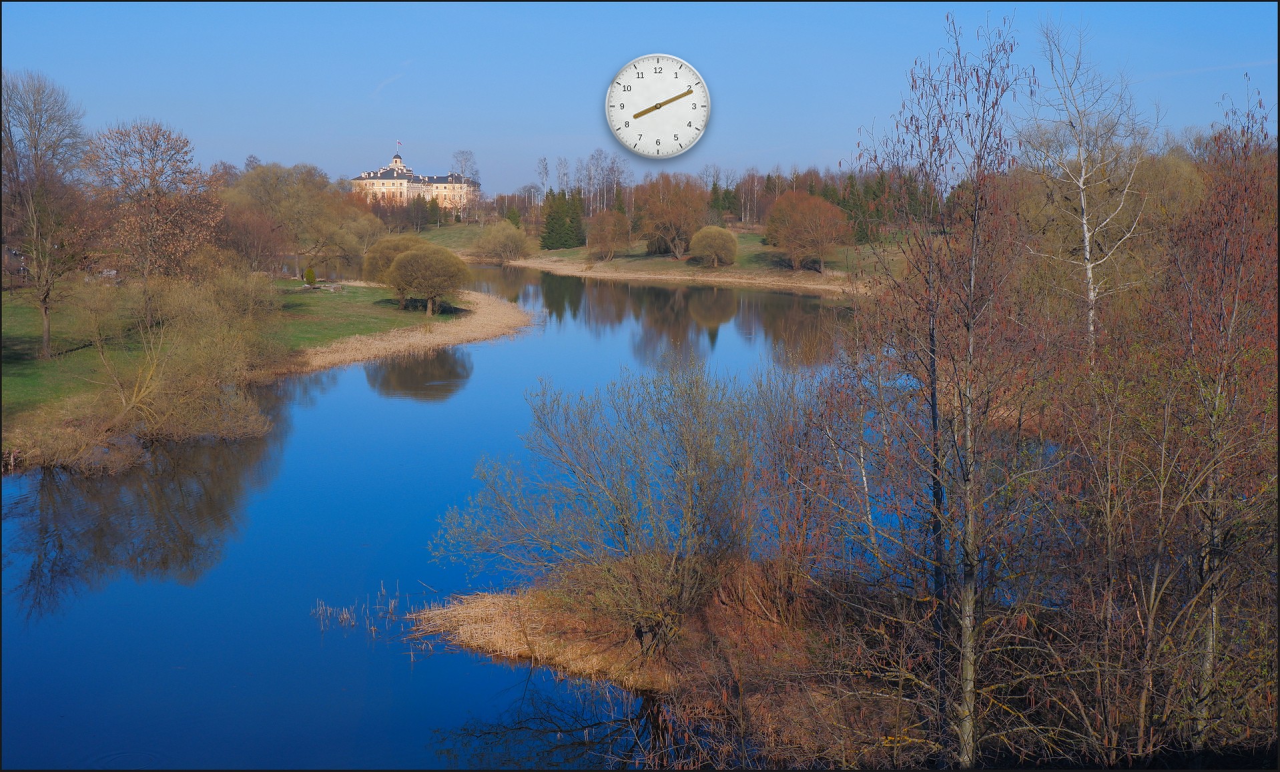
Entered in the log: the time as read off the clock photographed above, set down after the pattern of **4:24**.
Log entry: **8:11**
